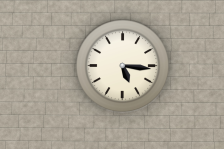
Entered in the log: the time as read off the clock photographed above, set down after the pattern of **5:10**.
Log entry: **5:16**
